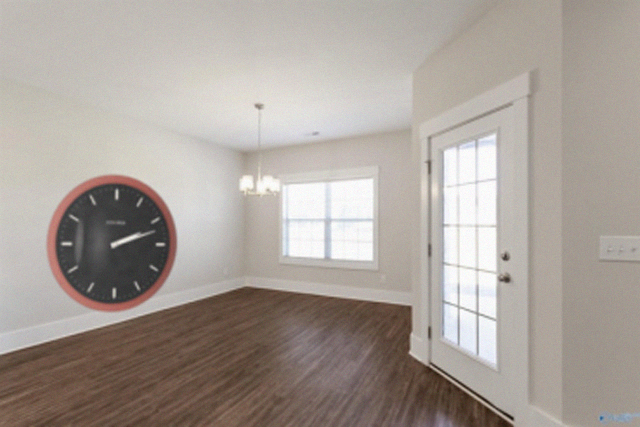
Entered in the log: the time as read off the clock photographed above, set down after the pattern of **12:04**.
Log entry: **2:12**
